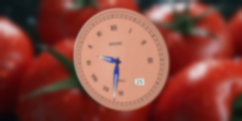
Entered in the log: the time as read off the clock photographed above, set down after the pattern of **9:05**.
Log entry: **9:32**
